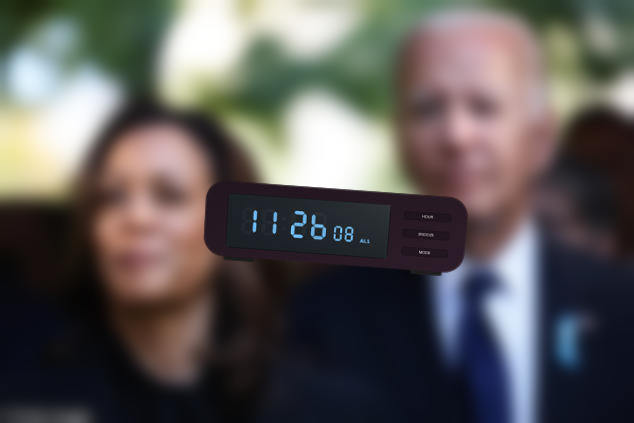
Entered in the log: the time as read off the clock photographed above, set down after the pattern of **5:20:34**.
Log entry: **11:26:08**
